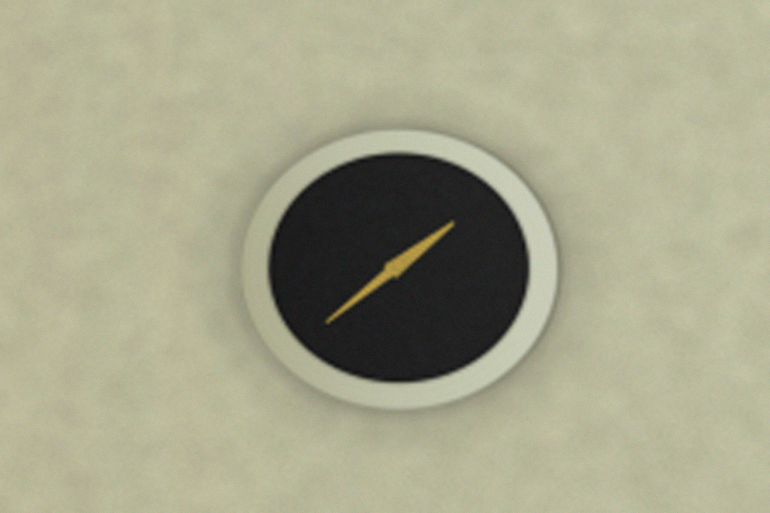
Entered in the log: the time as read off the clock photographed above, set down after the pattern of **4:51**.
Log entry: **1:38**
